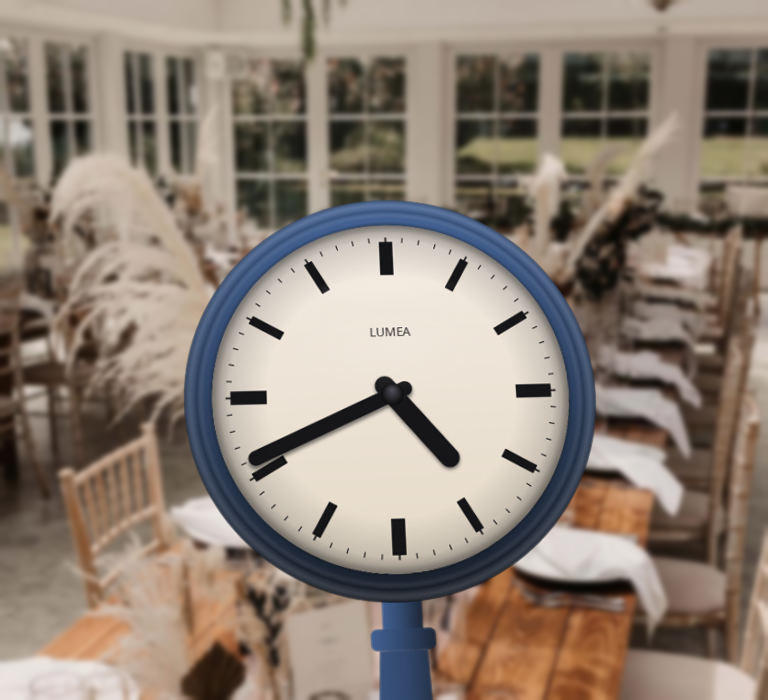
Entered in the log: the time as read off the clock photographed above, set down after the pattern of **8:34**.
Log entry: **4:41**
